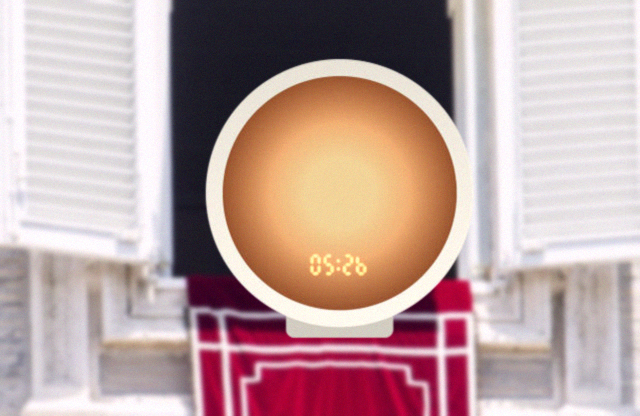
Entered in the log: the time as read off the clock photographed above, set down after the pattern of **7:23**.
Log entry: **5:26**
